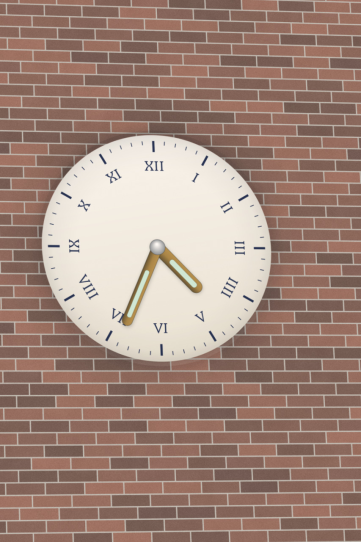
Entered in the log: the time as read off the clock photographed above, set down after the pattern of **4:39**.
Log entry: **4:34**
